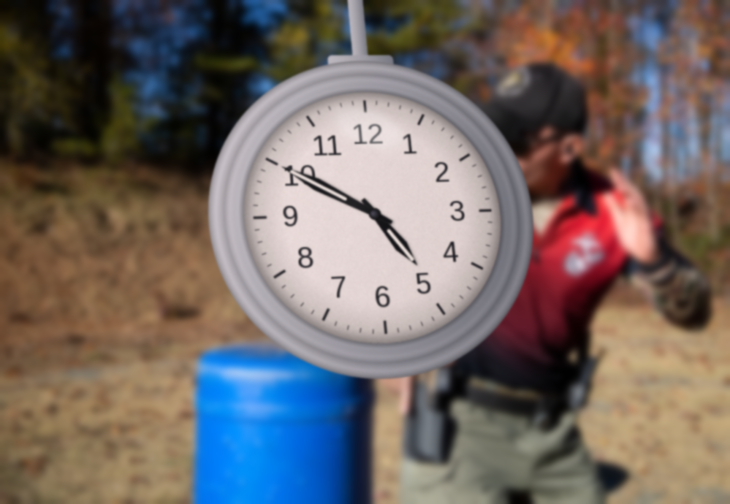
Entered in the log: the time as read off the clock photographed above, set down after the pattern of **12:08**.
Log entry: **4:50**
